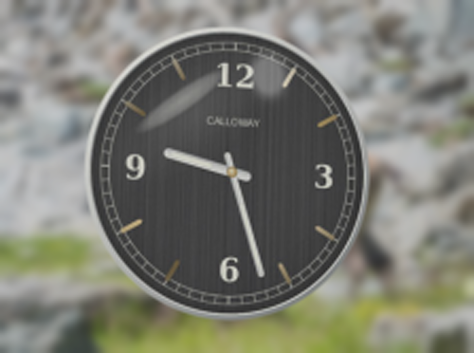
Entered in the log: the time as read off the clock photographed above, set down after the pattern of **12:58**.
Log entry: **9:27**
